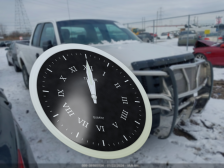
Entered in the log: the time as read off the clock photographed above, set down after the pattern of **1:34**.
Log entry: **12:00**
